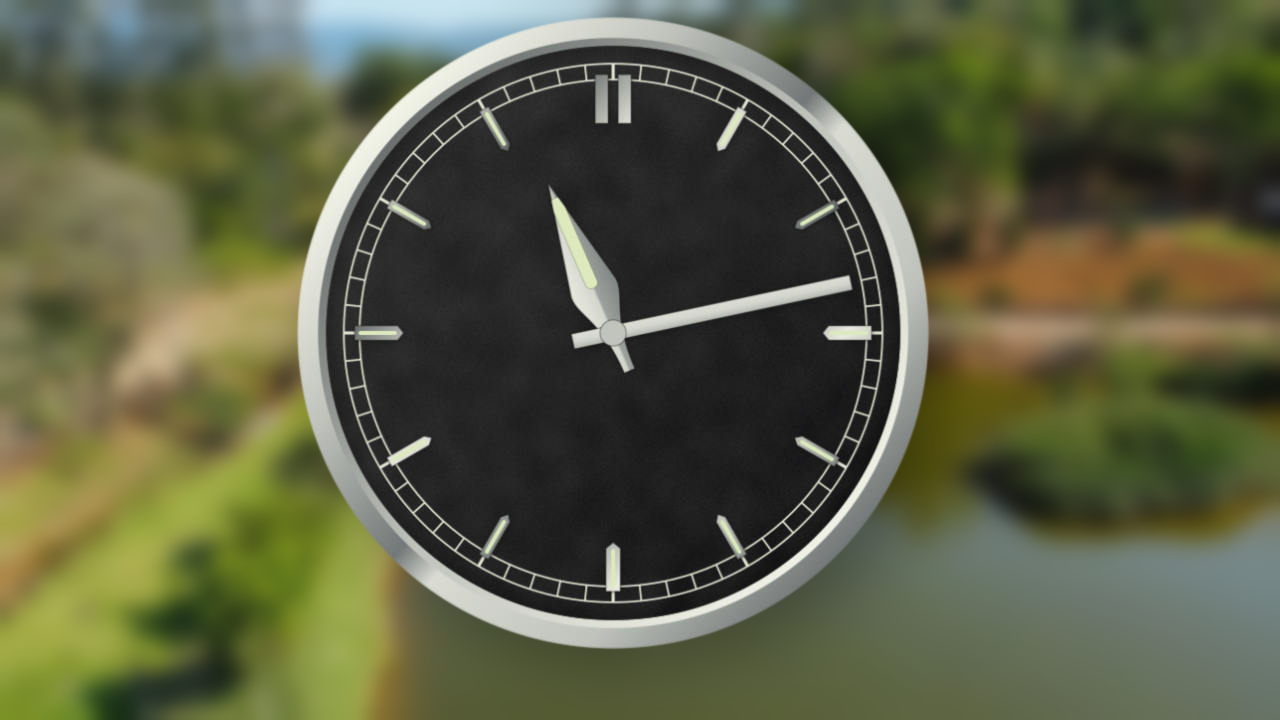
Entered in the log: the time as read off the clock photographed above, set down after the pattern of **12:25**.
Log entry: **11:13**
